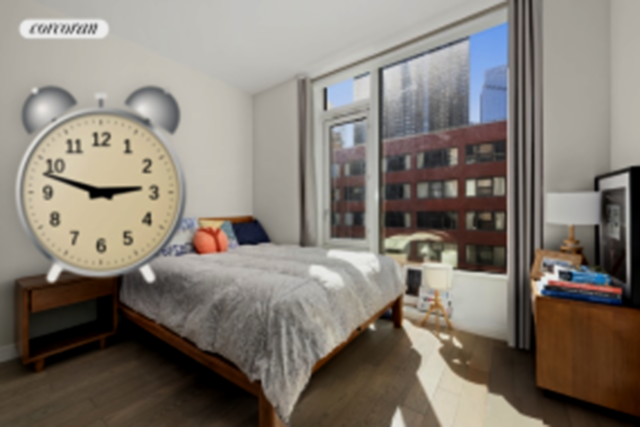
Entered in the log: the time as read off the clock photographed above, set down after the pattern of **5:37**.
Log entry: **2:48**
